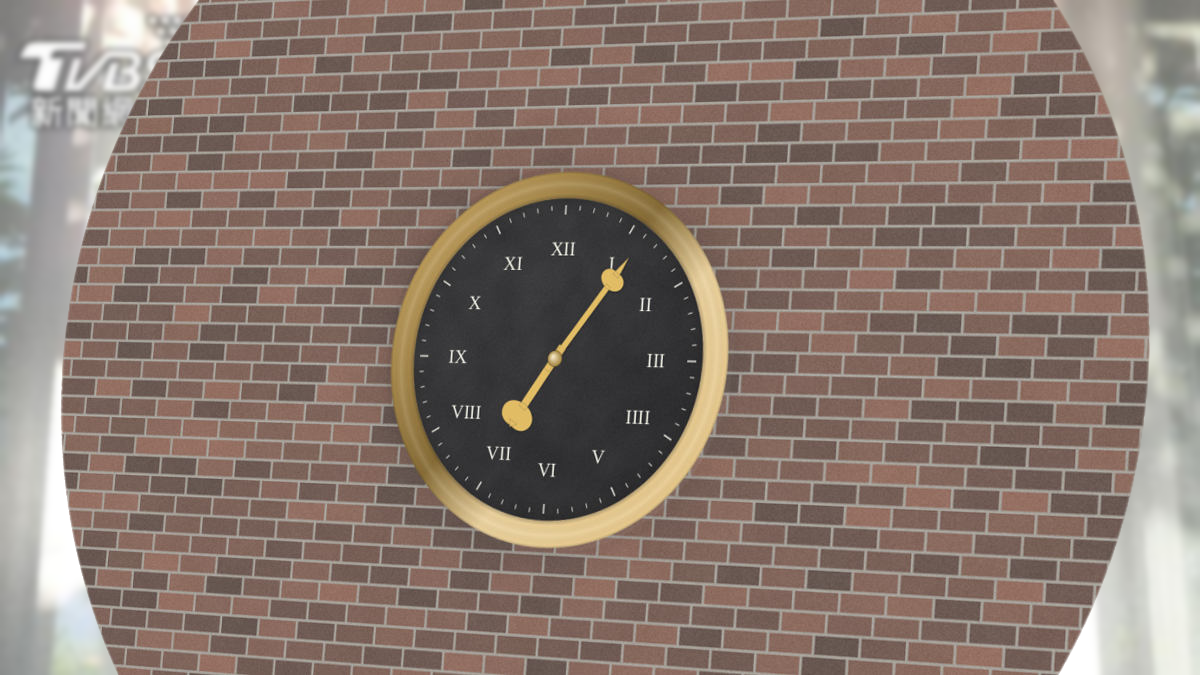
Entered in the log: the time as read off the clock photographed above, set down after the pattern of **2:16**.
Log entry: **7:06**
